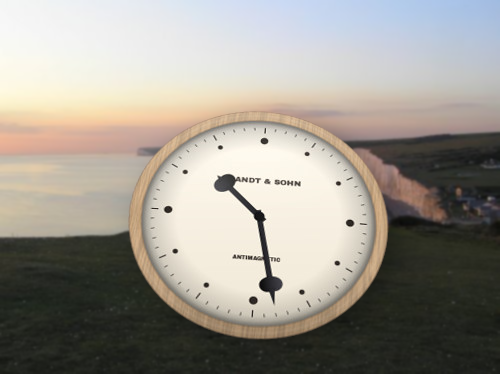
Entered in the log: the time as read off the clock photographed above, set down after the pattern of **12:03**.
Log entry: **10:28**
